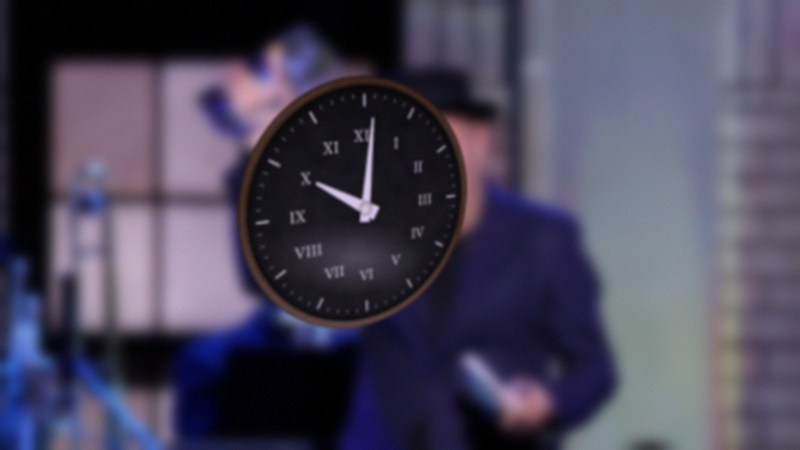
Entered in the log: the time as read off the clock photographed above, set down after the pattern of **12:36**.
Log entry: **10:01**
